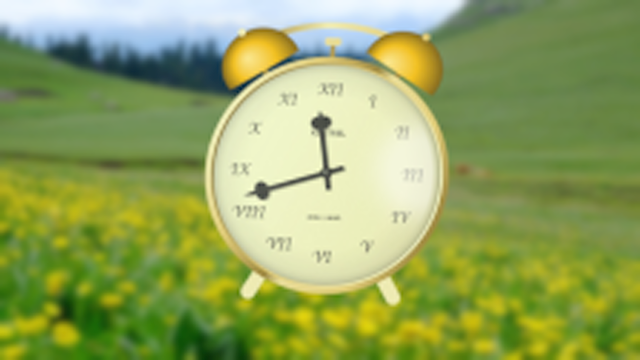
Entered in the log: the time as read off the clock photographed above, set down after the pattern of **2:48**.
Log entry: **11:42**
